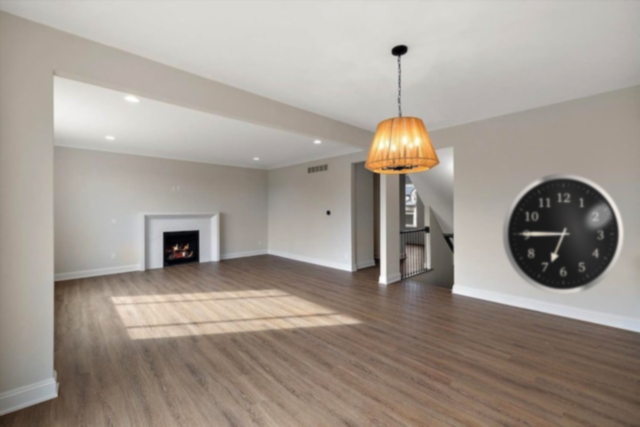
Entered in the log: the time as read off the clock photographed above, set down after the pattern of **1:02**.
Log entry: **6:45**
